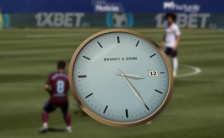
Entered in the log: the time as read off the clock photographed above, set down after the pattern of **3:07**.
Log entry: **3:25**
